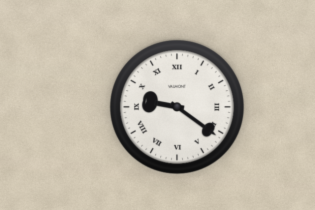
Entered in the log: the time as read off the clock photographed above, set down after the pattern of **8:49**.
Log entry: **9:21**
